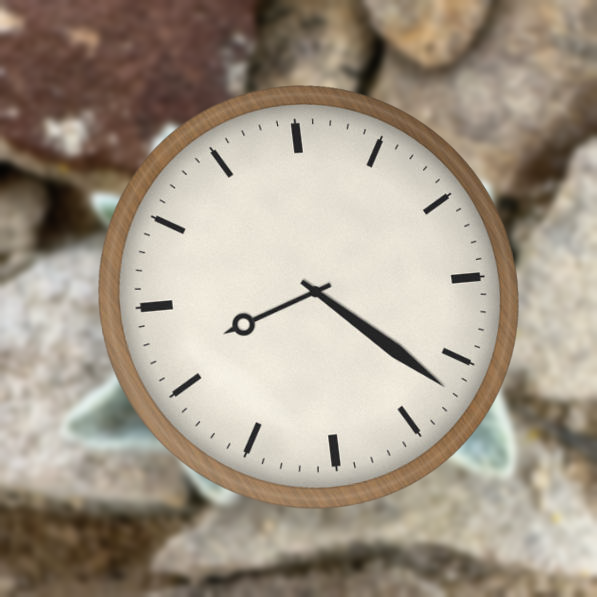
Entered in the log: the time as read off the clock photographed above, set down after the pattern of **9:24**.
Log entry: **8:22**
